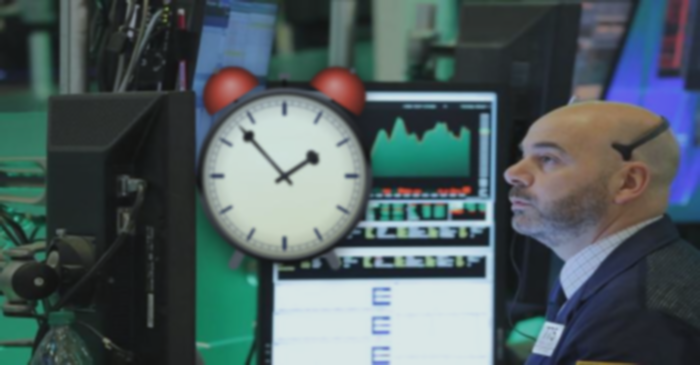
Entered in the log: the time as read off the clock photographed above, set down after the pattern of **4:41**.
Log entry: **1:53**
